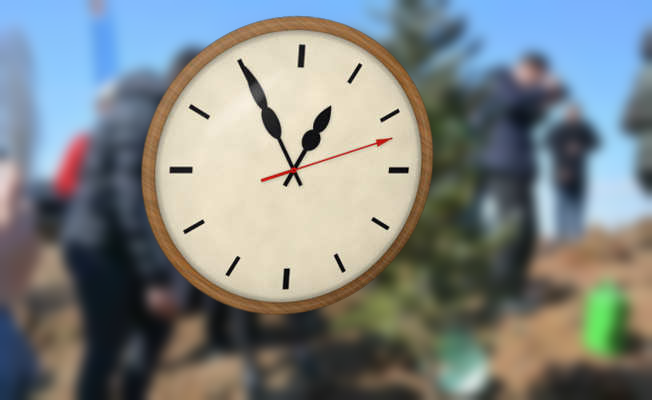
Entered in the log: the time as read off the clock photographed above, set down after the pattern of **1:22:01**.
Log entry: **12:55:12**
